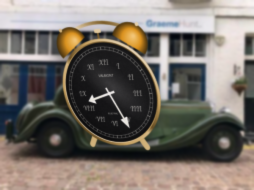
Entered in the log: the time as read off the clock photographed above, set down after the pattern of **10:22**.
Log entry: **8:26**
